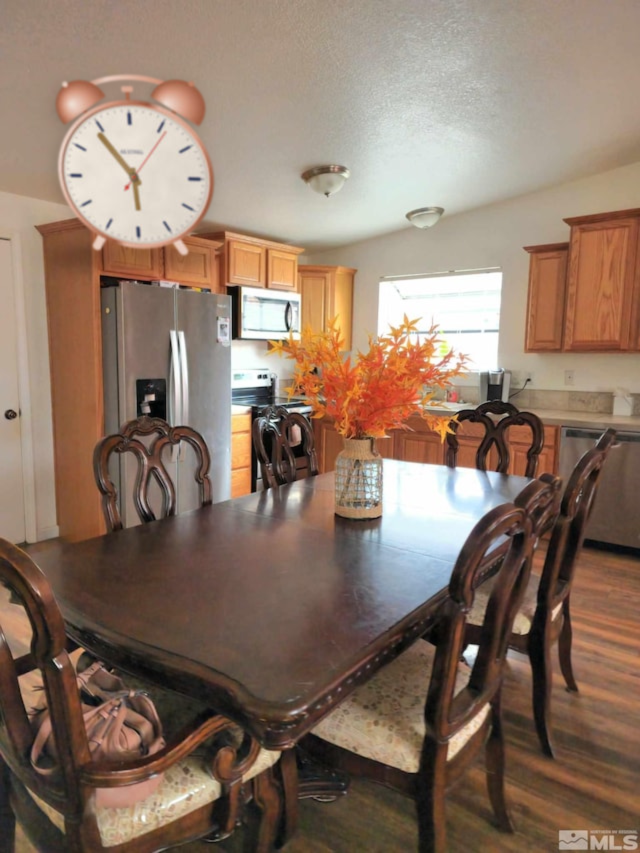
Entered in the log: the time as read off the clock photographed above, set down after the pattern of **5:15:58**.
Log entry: **5:54:06**
